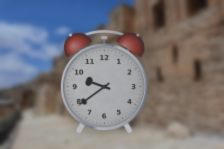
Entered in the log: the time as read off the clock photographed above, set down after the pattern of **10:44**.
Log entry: **9:39**
